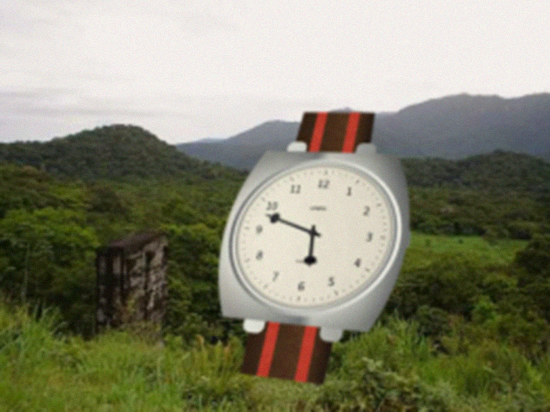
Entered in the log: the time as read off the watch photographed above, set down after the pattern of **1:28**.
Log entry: **5:48**
